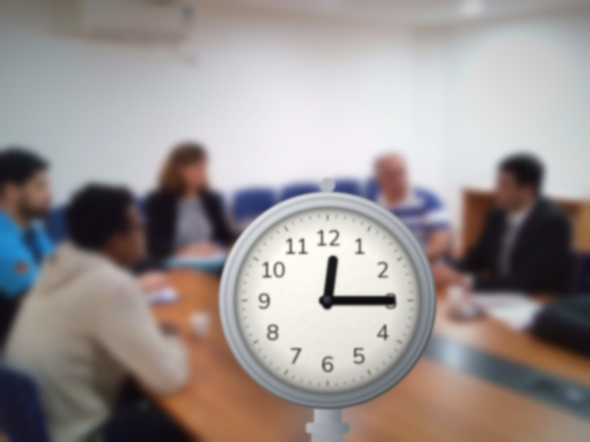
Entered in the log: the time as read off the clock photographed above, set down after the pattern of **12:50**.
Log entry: **12:15**
